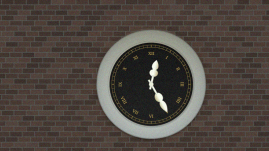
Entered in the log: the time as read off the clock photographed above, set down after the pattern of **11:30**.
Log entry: **12:25**
